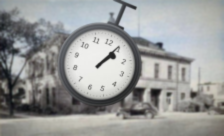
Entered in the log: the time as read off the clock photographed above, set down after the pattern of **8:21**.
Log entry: **1:04**
